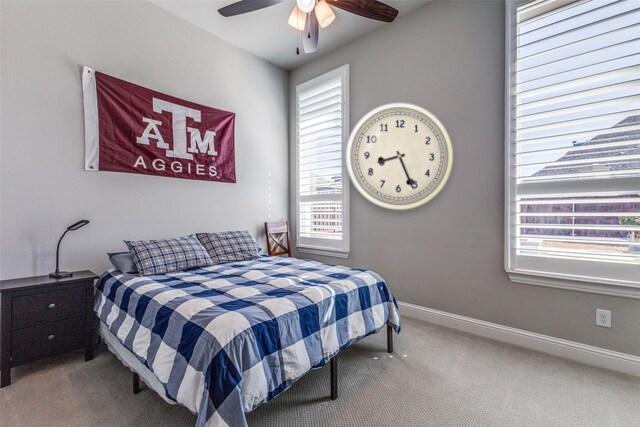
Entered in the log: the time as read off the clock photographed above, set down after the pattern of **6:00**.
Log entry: **8:26**
